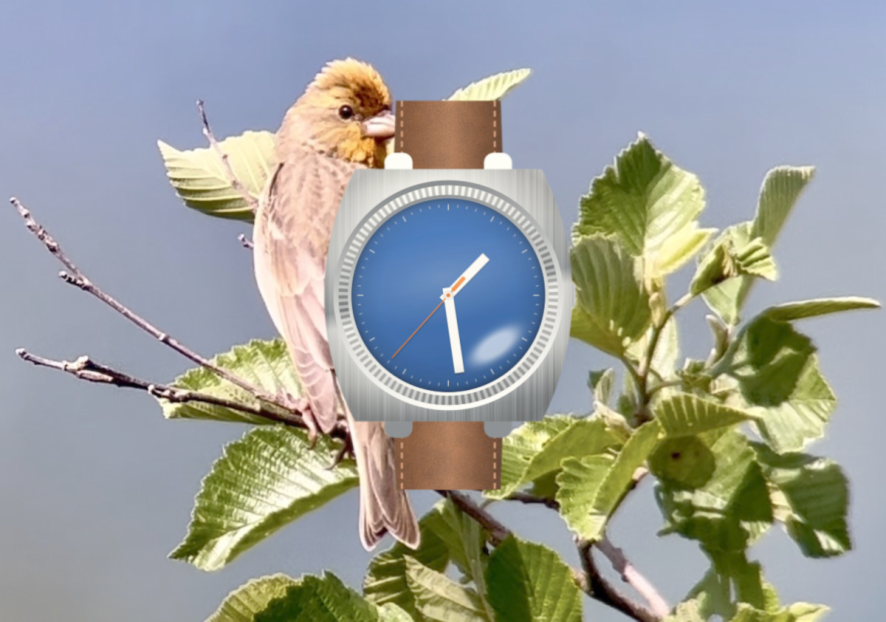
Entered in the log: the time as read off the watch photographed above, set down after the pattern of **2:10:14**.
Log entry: **1:28:37**
